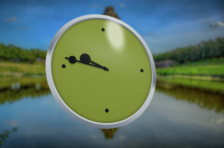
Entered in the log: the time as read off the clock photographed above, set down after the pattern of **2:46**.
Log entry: **9:47**
